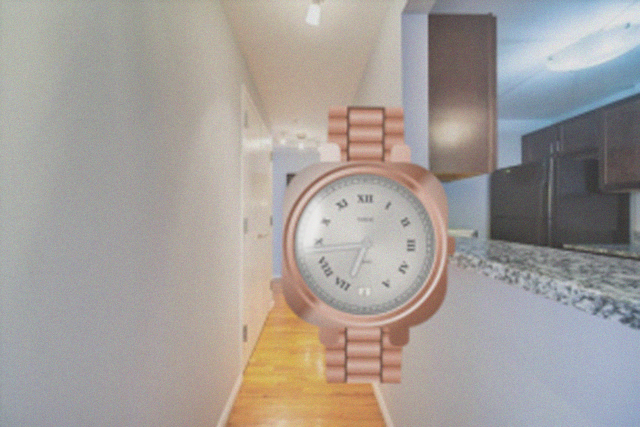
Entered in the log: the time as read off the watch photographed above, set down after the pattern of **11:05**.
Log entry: **6:44**
